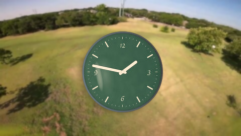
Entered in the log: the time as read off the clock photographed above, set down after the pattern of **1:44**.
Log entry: **1:47**
